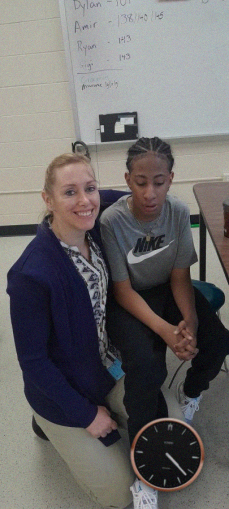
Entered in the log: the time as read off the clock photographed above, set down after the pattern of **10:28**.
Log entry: **4:22**
